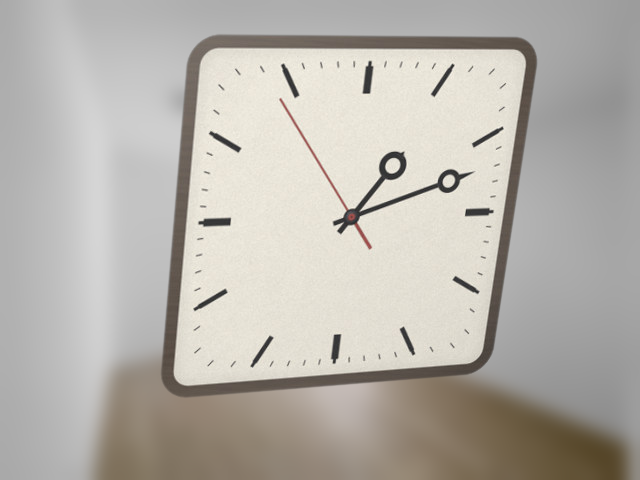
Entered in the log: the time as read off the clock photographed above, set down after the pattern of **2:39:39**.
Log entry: **1:11:54**
